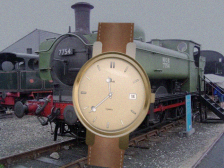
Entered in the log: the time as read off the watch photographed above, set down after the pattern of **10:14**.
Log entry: **11:38**
